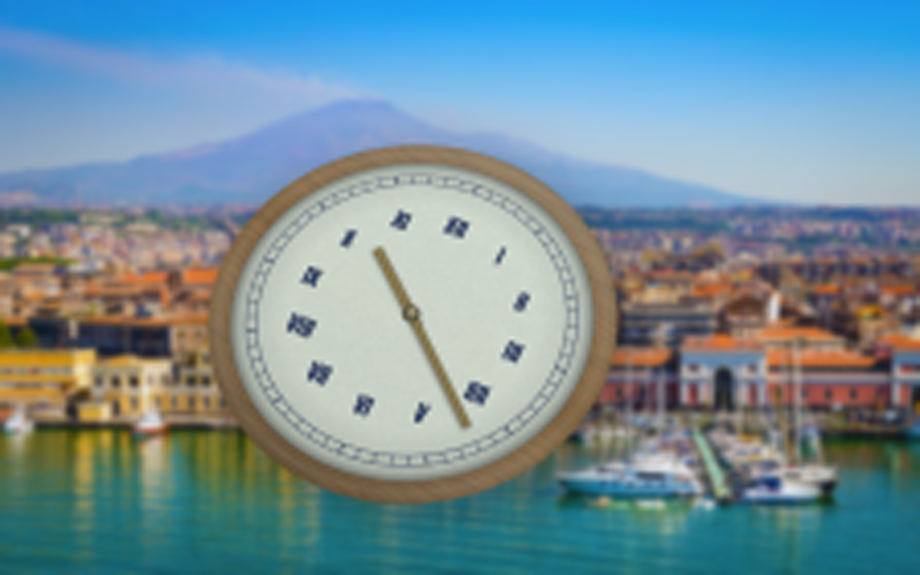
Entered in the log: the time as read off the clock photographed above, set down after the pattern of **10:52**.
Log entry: **10:22**
